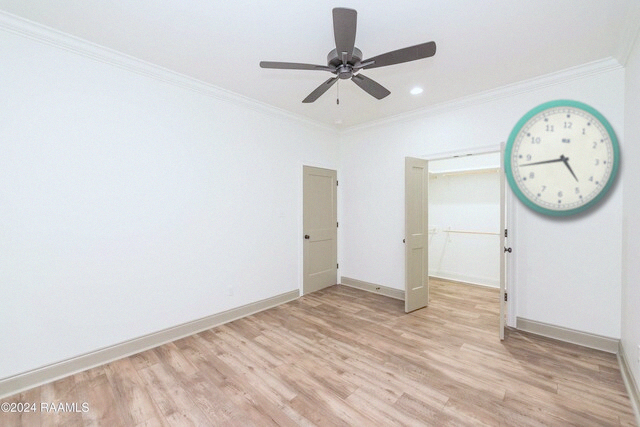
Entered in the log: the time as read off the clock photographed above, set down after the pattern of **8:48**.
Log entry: **4:43**
